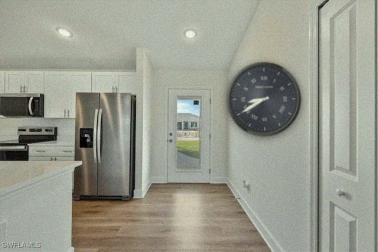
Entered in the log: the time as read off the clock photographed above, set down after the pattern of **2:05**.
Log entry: **8:40**
